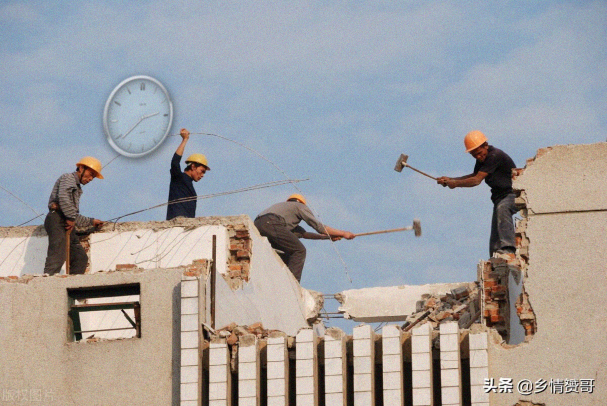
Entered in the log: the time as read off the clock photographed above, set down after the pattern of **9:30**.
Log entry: **2:39**
